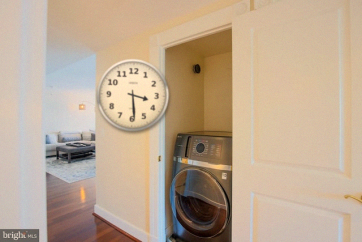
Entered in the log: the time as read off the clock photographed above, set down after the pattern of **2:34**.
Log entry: **3:29**
